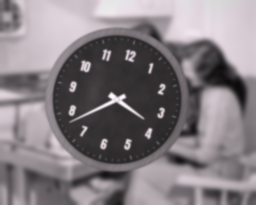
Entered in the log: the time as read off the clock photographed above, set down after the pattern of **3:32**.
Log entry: **3:38**
